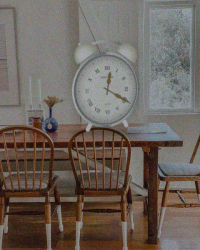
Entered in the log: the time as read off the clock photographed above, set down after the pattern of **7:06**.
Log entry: **12:20**
